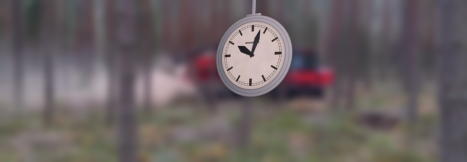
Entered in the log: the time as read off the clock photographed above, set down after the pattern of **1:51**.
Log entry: **10:03**
